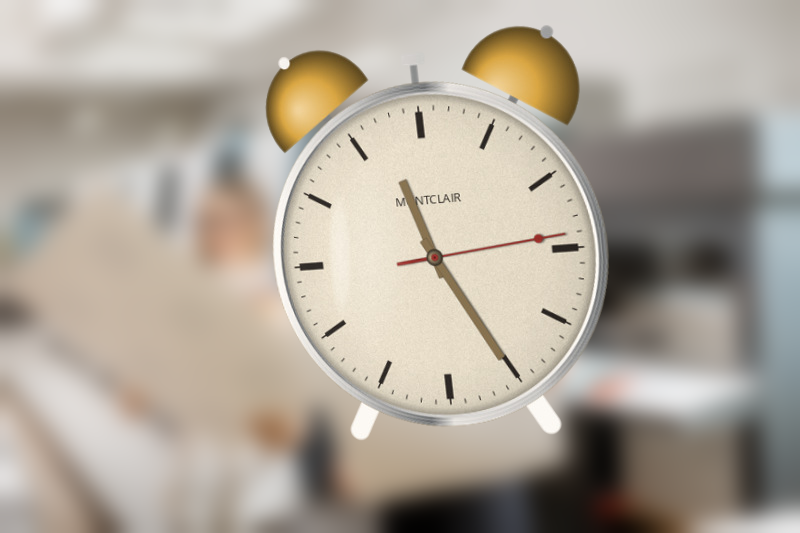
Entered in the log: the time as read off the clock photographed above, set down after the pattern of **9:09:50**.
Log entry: **11:25:14**
